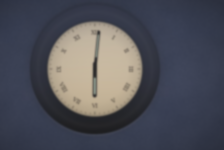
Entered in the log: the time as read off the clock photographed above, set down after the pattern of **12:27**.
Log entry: **6:01**
